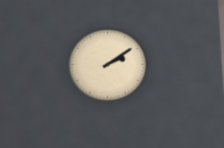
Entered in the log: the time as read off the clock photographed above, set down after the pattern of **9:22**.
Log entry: **2:09**
